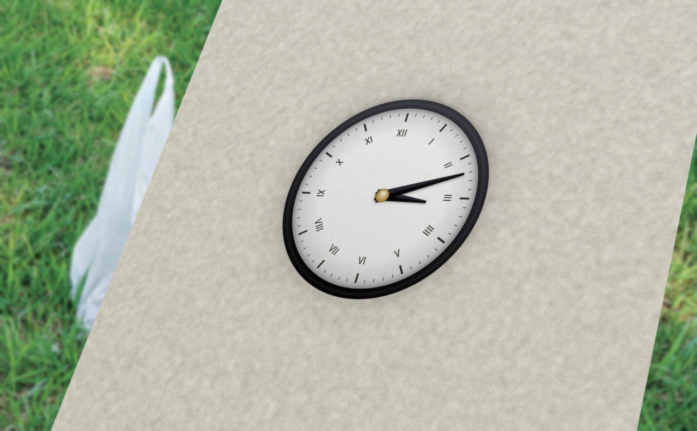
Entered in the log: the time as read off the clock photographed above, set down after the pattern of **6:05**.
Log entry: **3:12**
